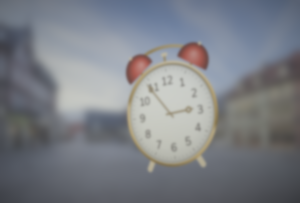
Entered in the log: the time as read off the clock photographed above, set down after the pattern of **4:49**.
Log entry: **2:54**
